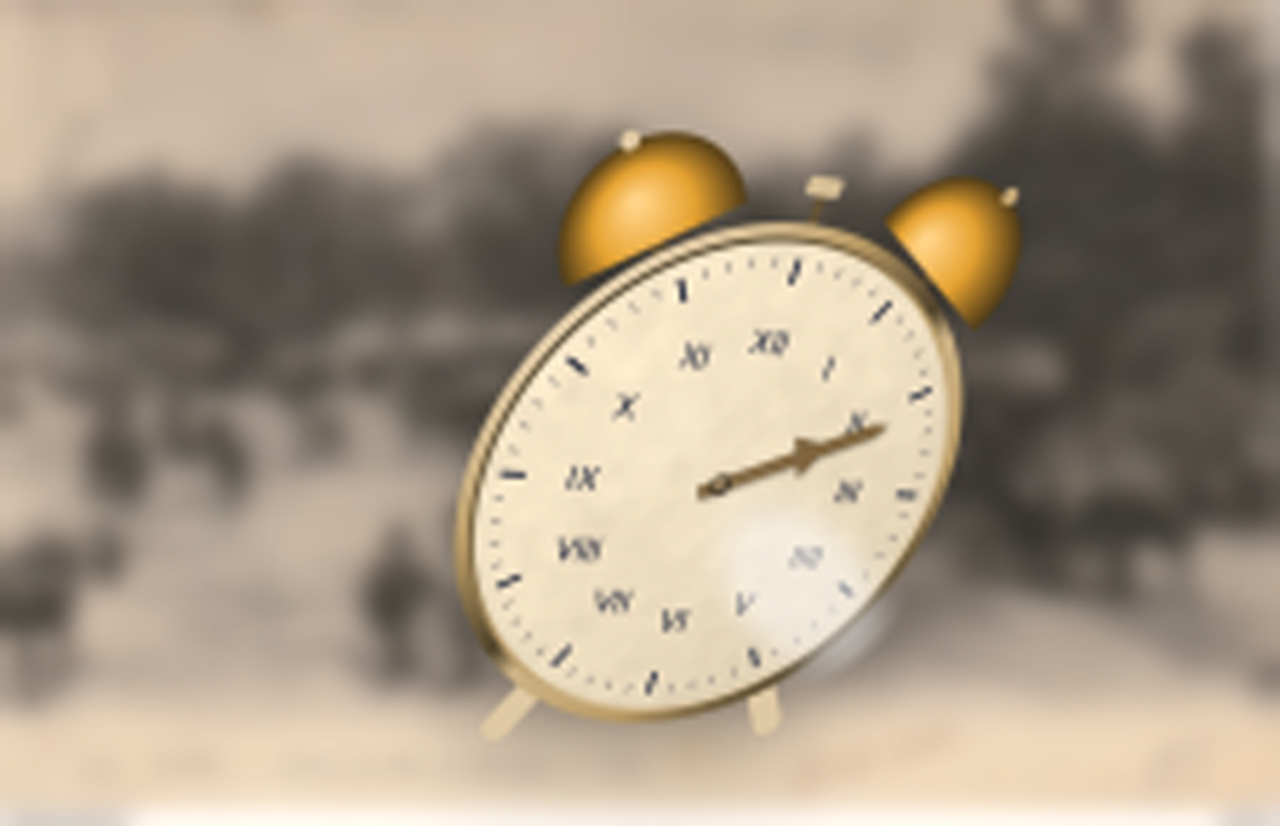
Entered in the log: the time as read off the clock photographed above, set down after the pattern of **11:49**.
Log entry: **2:11**
